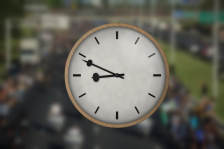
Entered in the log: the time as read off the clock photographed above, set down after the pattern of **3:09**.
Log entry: **8:49**
